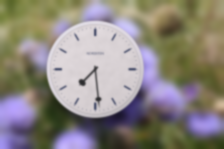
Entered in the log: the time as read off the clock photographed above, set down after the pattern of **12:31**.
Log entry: **7:29**
